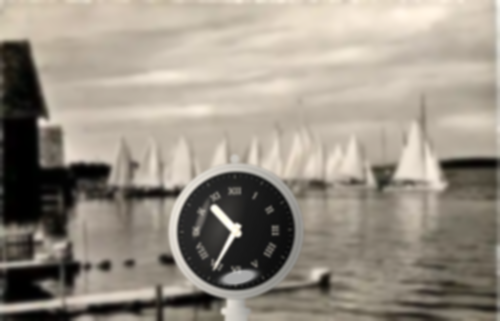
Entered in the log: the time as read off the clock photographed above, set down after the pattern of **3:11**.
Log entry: **10:35**
